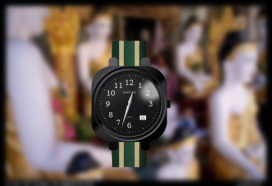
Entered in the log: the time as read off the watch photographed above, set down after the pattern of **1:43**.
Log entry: **12:33**
